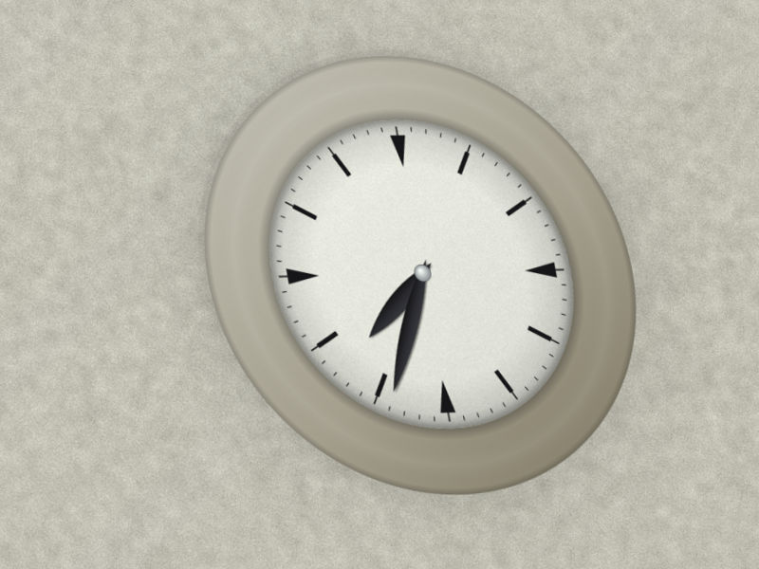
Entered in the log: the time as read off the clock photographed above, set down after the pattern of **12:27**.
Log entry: **7:34**
